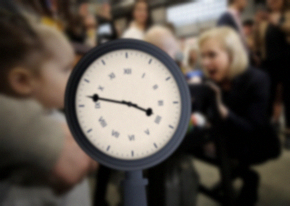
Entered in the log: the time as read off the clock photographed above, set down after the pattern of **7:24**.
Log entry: **3:47**
